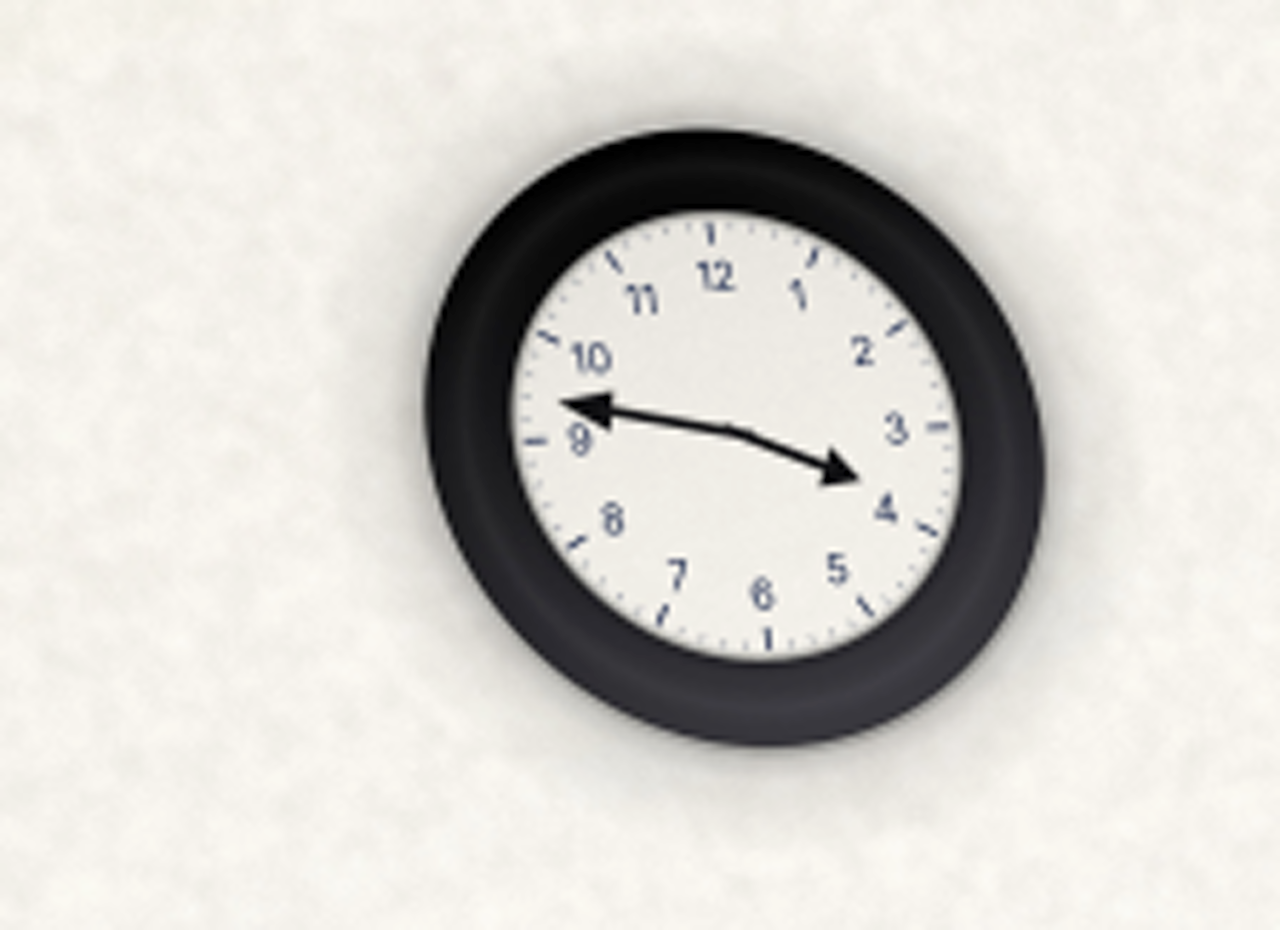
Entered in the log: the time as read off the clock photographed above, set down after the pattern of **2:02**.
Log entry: **3:47**
